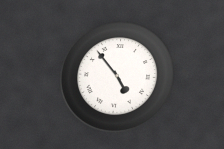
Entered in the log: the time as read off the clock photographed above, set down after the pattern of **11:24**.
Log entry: **4:53**
